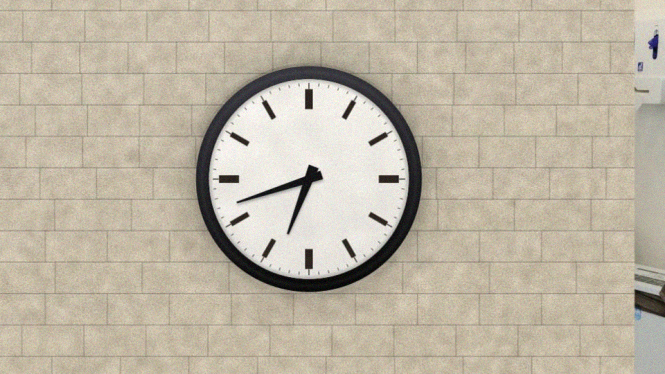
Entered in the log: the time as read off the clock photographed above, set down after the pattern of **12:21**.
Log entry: **6:42**
